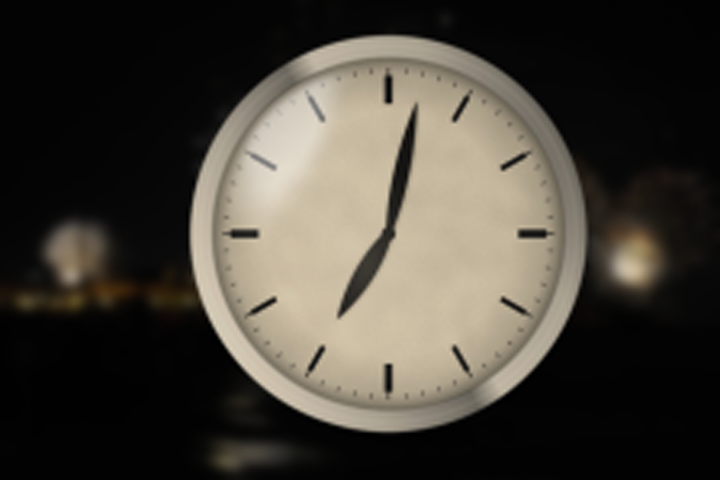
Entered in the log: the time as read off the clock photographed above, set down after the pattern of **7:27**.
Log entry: **7:02**
